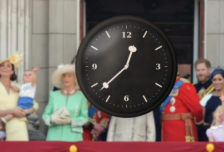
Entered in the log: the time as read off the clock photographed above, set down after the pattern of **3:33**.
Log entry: **12:38**
